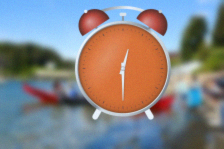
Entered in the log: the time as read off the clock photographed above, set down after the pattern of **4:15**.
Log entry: **12:30**
